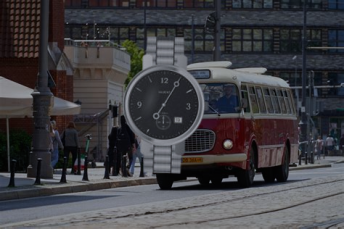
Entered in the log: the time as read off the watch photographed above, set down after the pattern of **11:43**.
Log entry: **7:05**
